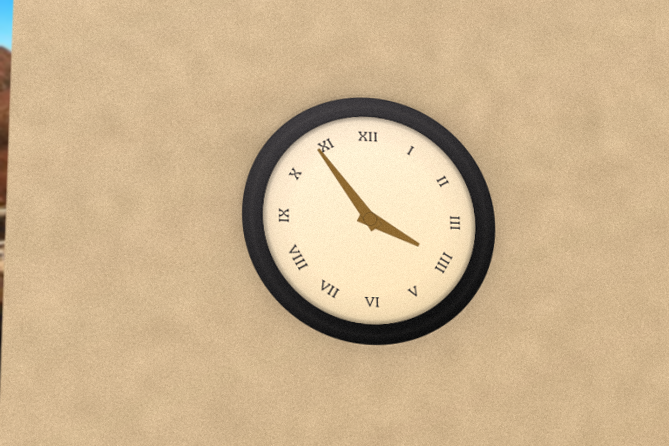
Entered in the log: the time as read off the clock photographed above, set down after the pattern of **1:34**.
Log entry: **3:54**
